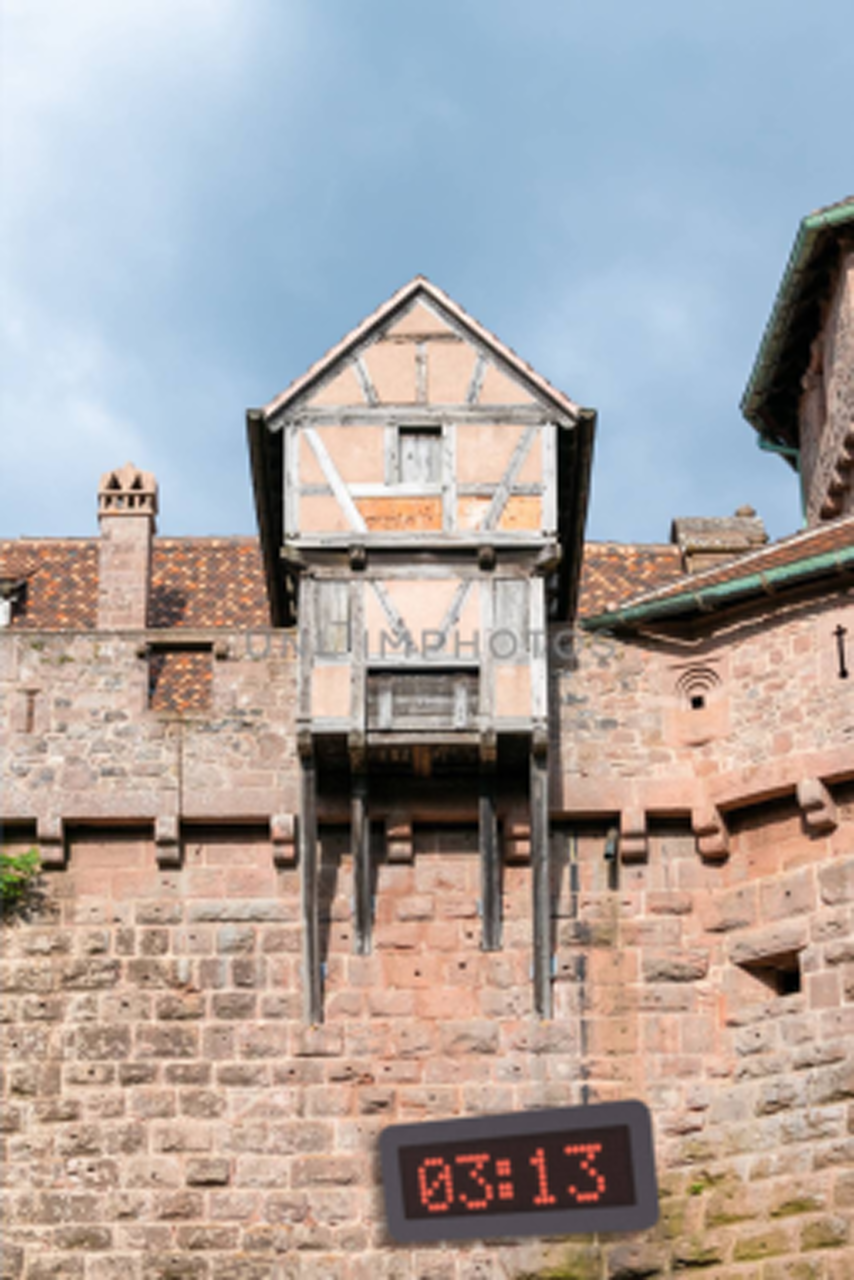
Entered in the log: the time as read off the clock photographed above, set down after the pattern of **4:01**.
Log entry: **3:13**
